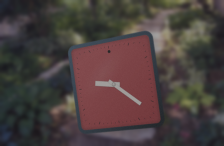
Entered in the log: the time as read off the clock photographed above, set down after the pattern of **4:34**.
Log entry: **9:22**
